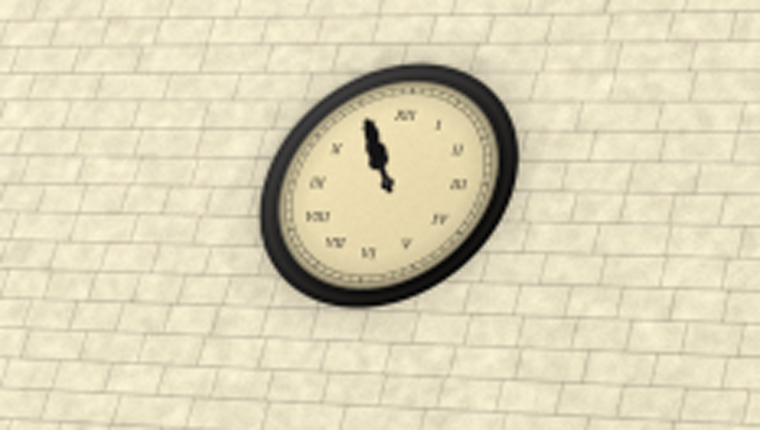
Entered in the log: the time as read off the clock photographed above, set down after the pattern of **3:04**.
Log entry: **10:55**
